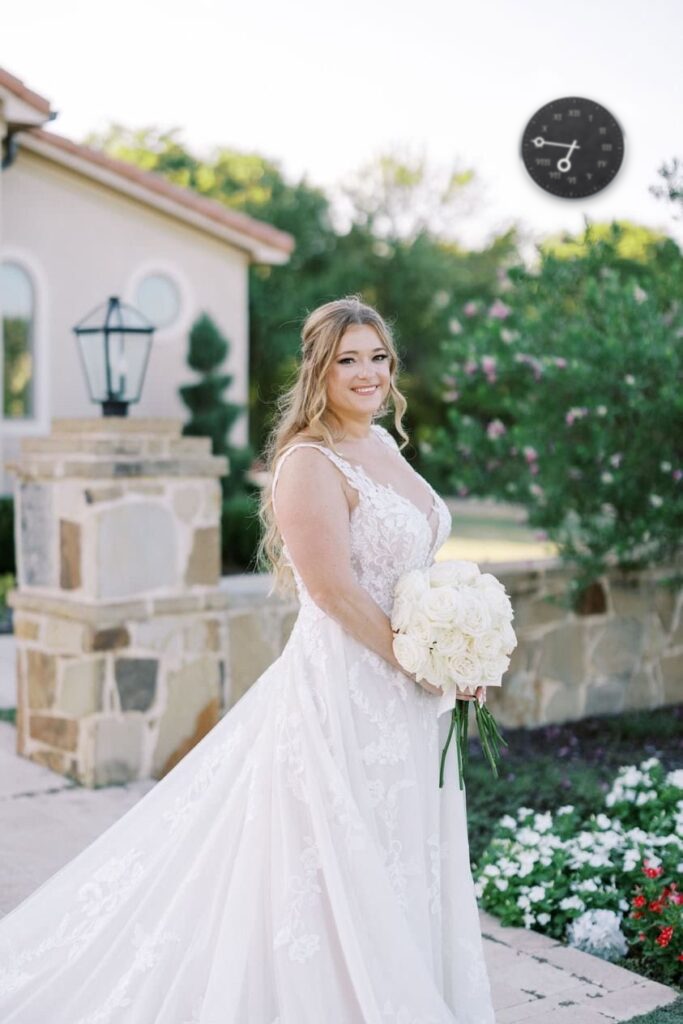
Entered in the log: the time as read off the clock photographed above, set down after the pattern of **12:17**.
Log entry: **6:46**
